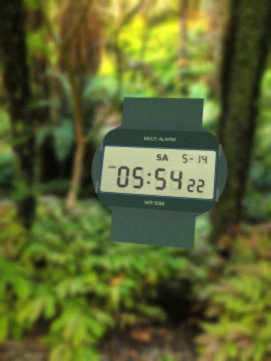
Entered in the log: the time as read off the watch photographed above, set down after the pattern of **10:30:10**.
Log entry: **5:54:22**
